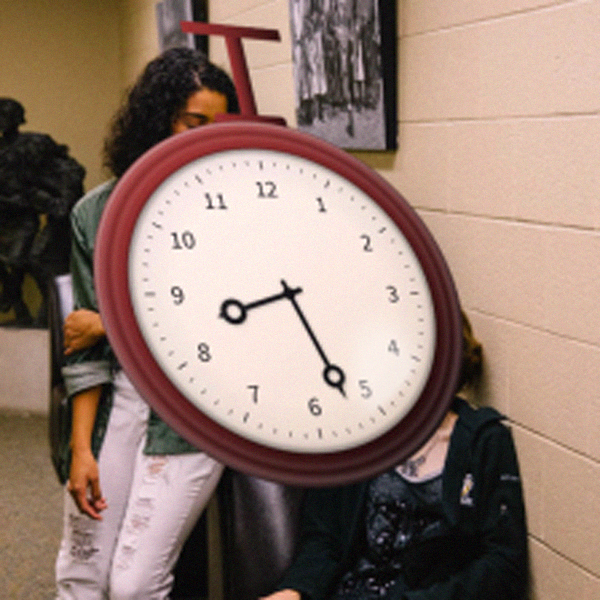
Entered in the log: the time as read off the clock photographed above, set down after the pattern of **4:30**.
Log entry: **8:27**
